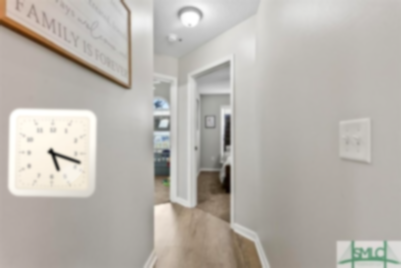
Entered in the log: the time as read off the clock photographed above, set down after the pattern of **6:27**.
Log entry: **5:18**
